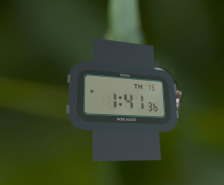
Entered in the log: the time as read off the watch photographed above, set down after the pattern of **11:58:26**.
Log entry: **1:41:36**
